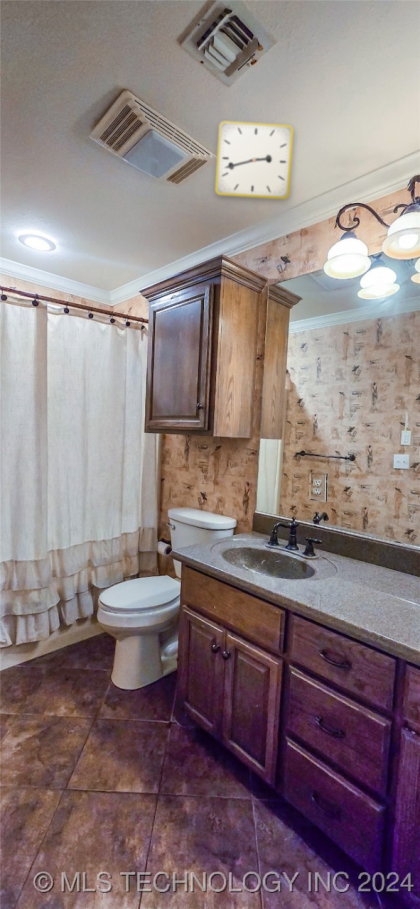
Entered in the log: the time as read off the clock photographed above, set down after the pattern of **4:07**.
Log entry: **2:42**
